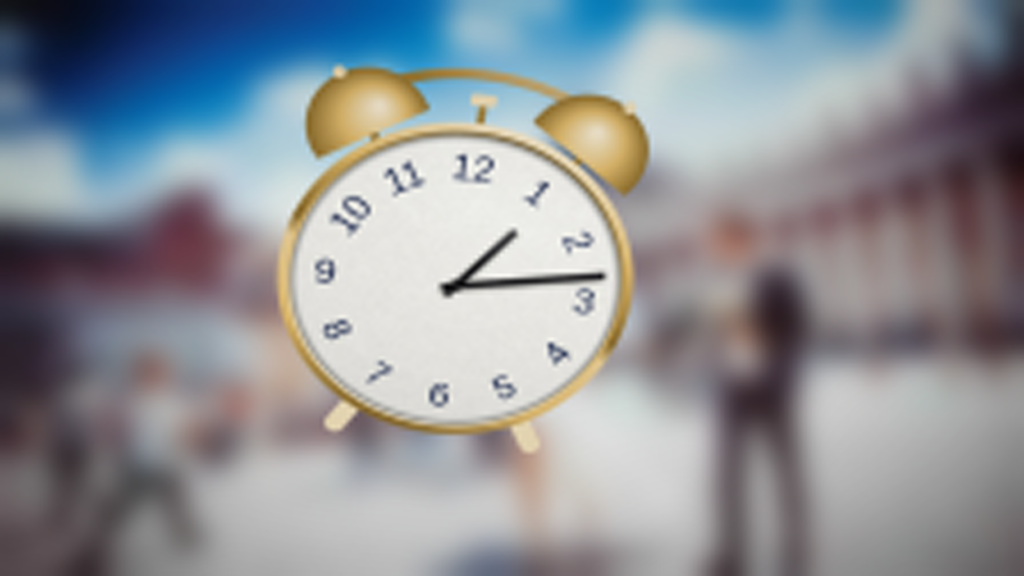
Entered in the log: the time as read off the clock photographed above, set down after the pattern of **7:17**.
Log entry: **1:13**
